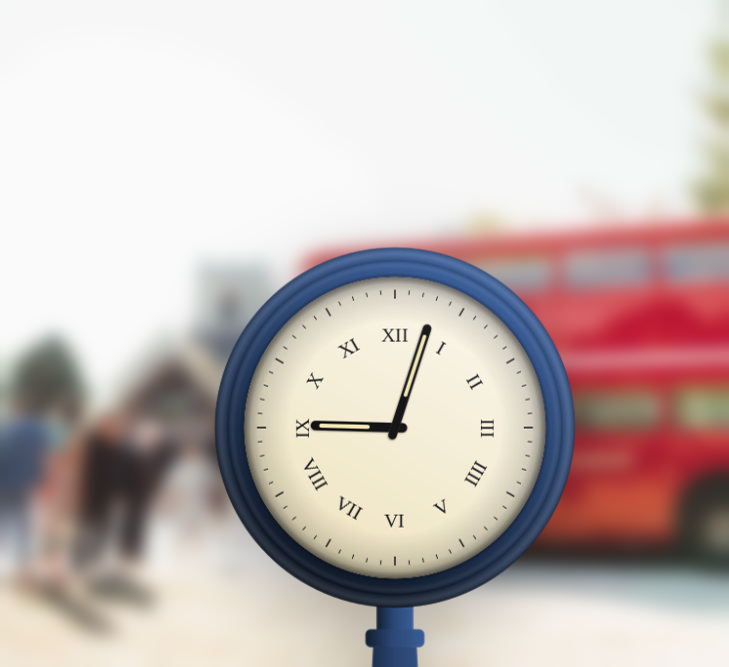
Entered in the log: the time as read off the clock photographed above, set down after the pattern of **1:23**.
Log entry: **9:03**
